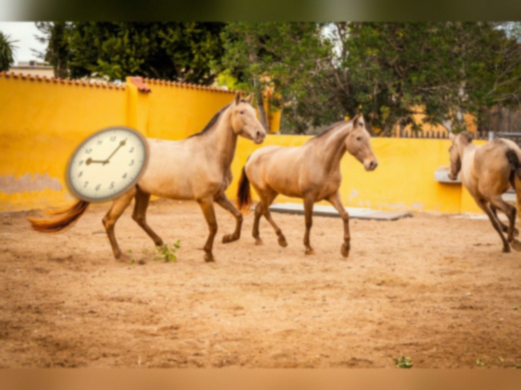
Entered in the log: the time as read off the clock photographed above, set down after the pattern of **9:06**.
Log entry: **9:05**
